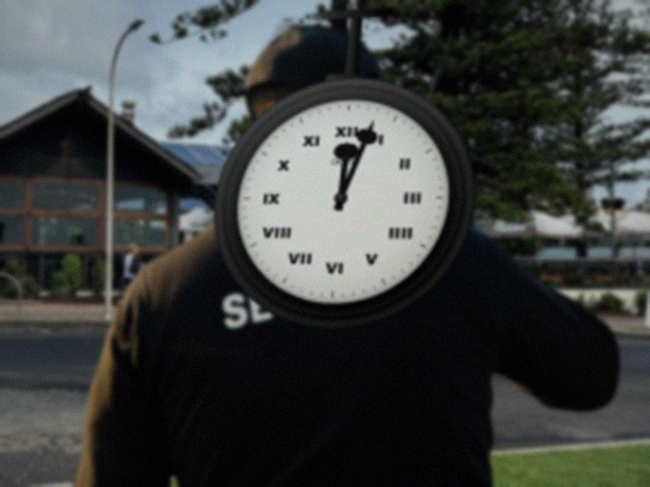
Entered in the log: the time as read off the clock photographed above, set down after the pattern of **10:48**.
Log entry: **12:03**
